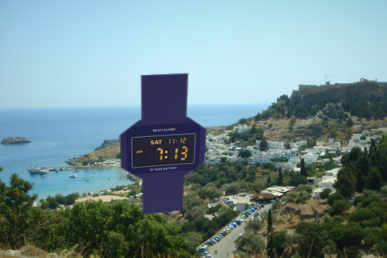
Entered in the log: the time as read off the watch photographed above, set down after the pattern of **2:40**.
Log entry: **7:13**
